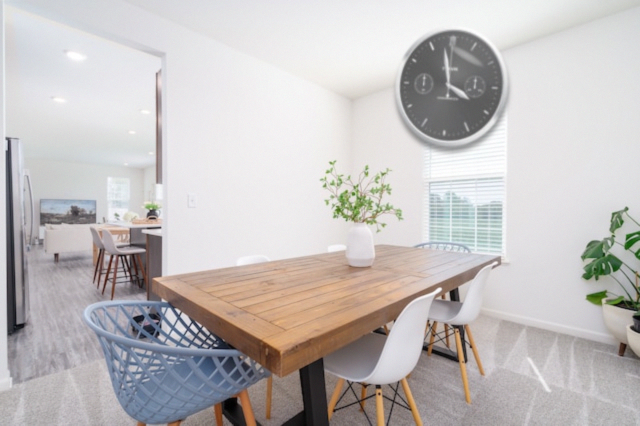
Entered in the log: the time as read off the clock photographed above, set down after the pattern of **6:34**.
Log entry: **3:58**
